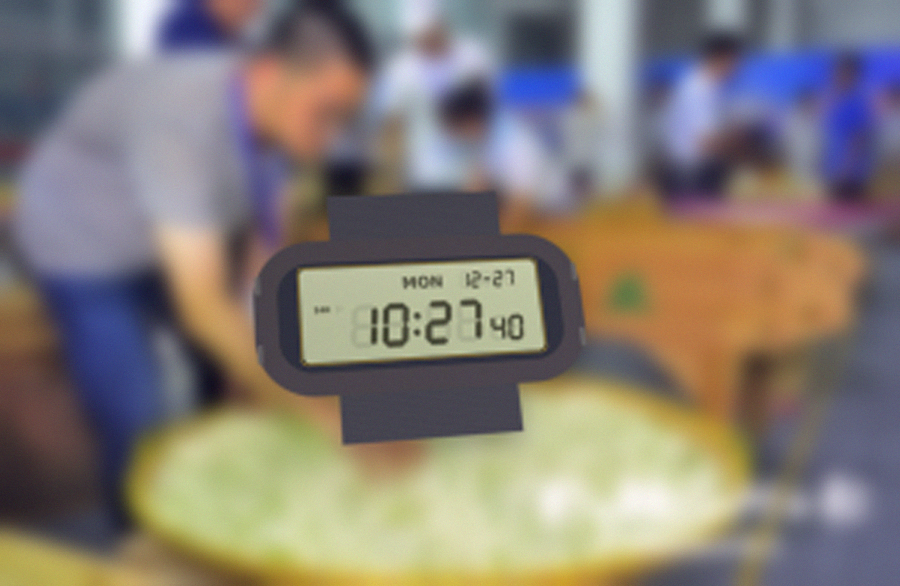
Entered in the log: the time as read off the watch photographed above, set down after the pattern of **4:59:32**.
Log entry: **10:27:40**
